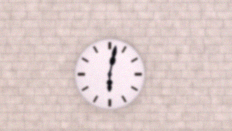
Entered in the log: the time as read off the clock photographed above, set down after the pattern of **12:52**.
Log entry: **6:02**
